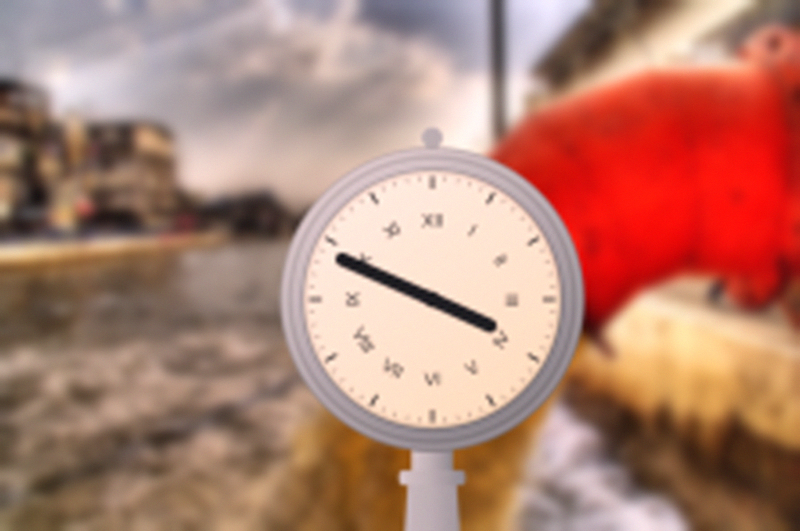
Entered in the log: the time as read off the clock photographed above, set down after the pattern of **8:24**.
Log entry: **3:49**
